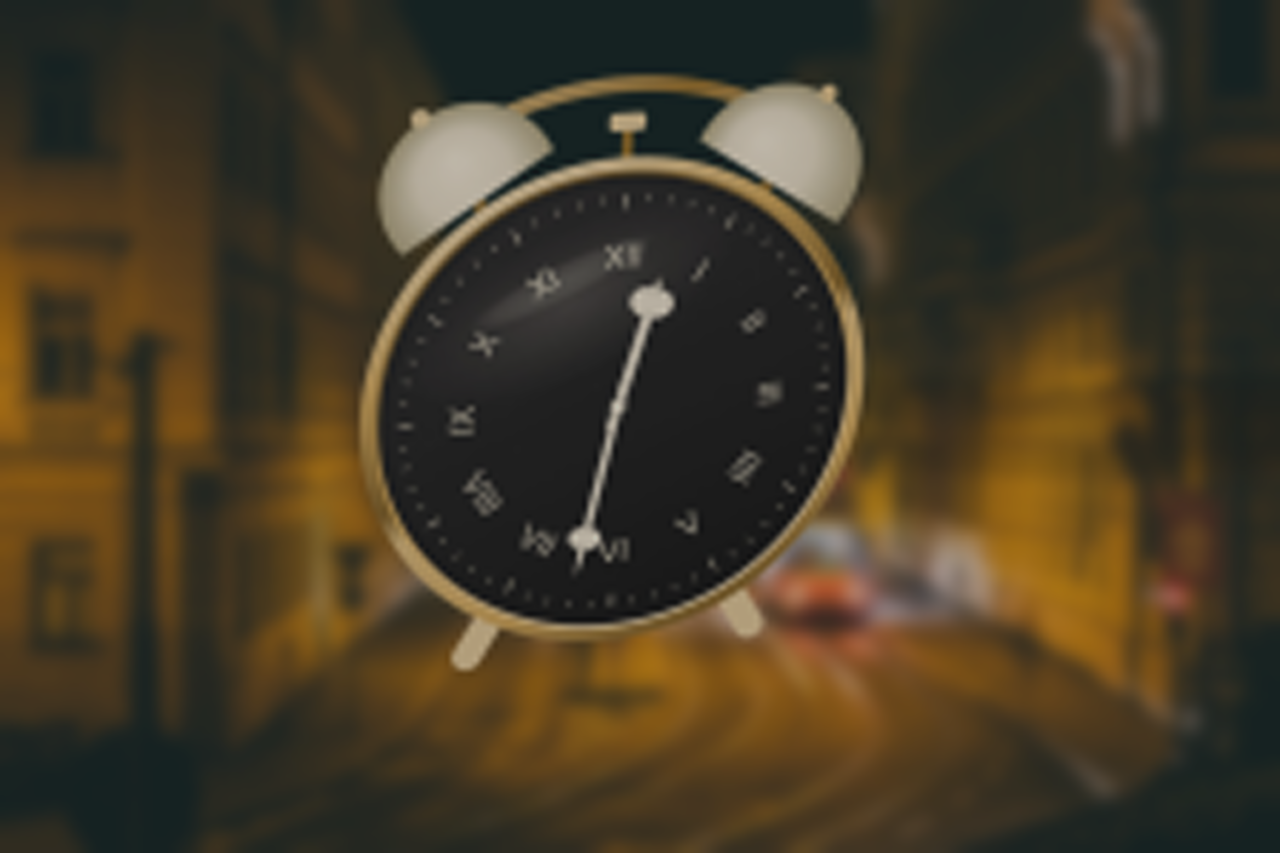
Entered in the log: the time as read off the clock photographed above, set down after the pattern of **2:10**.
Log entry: **12:32**
